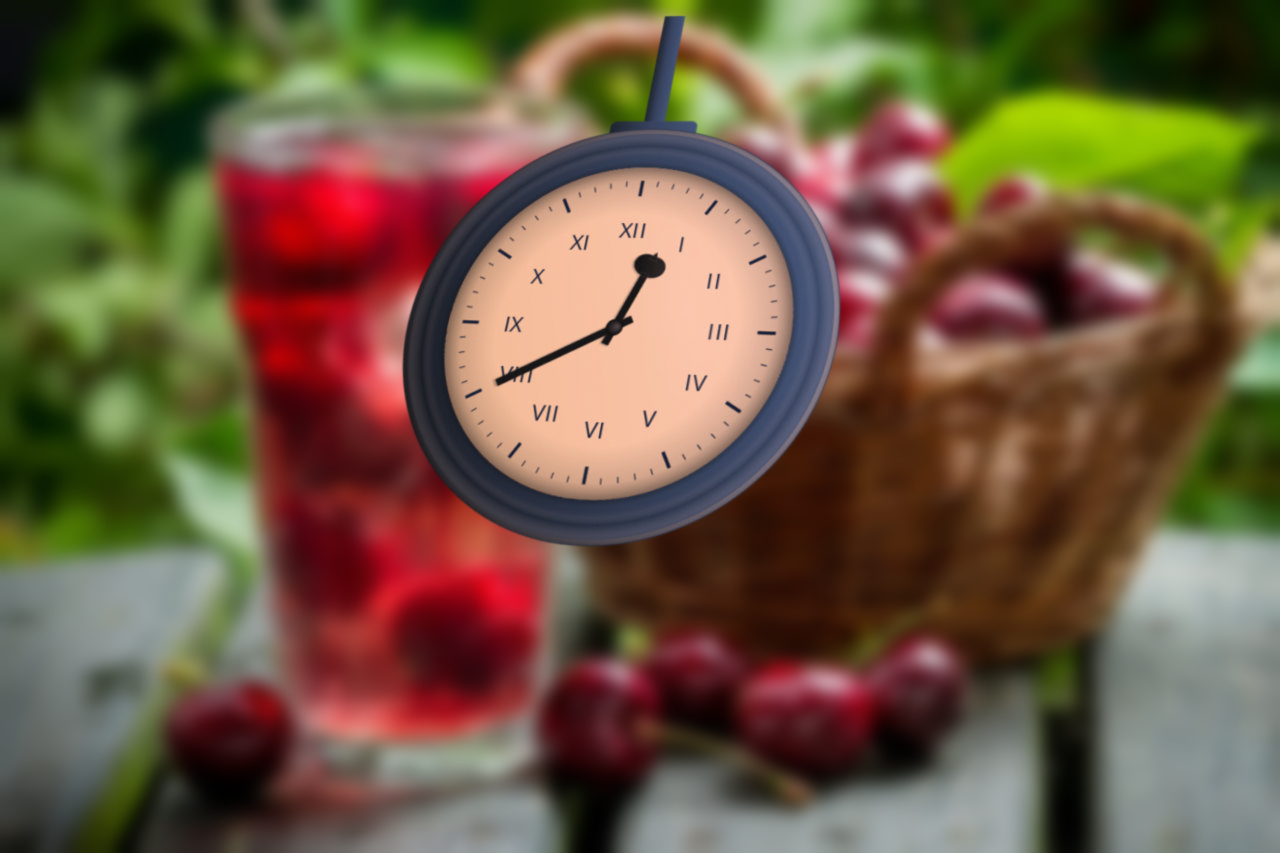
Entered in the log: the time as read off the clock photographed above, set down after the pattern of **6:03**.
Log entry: **12:40**
